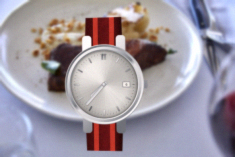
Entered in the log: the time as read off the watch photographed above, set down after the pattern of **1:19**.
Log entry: **7:37**
